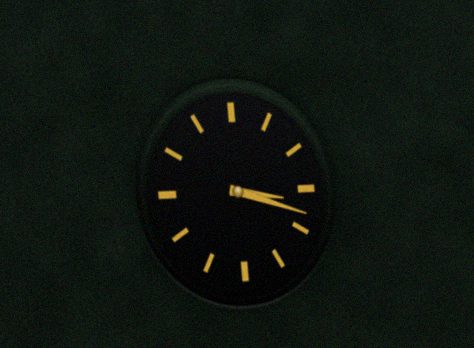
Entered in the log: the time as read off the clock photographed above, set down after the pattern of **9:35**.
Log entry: **3:18**
